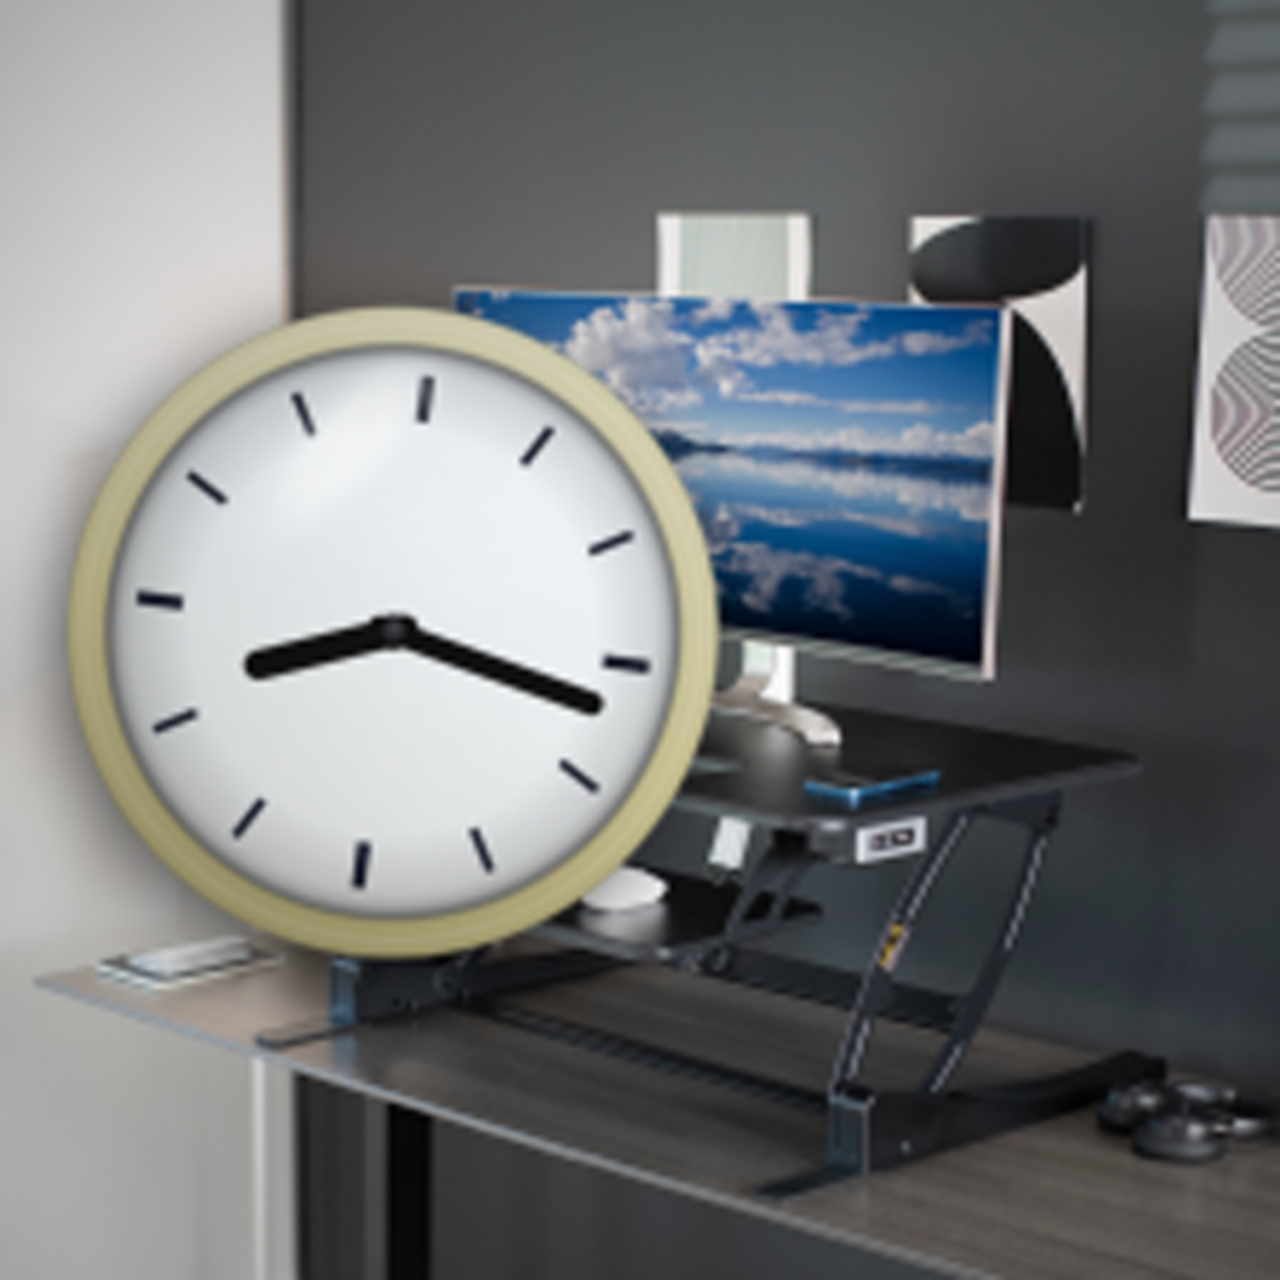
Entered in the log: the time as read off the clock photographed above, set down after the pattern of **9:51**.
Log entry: **8:17**
